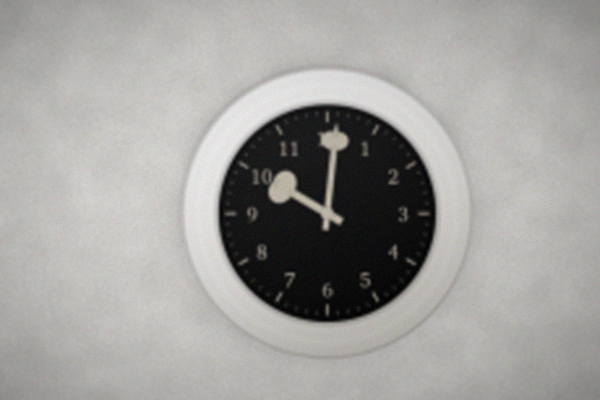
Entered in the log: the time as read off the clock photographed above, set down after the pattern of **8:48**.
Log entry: **10:01**
